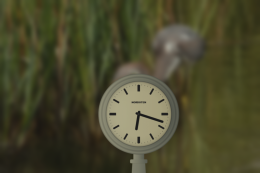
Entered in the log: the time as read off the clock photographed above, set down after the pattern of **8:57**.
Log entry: **6:18**
